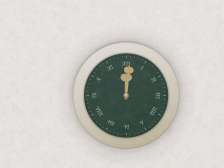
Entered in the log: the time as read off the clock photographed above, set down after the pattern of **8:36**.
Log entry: **12:01**
